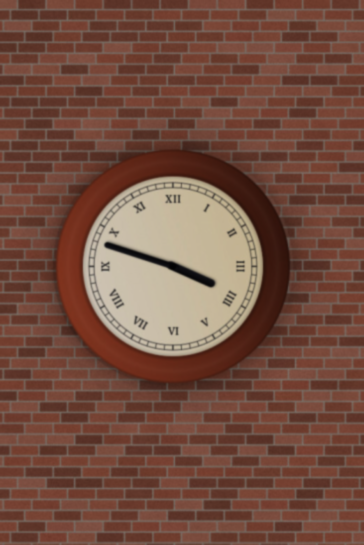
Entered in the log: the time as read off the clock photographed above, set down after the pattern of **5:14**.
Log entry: **3:48**
